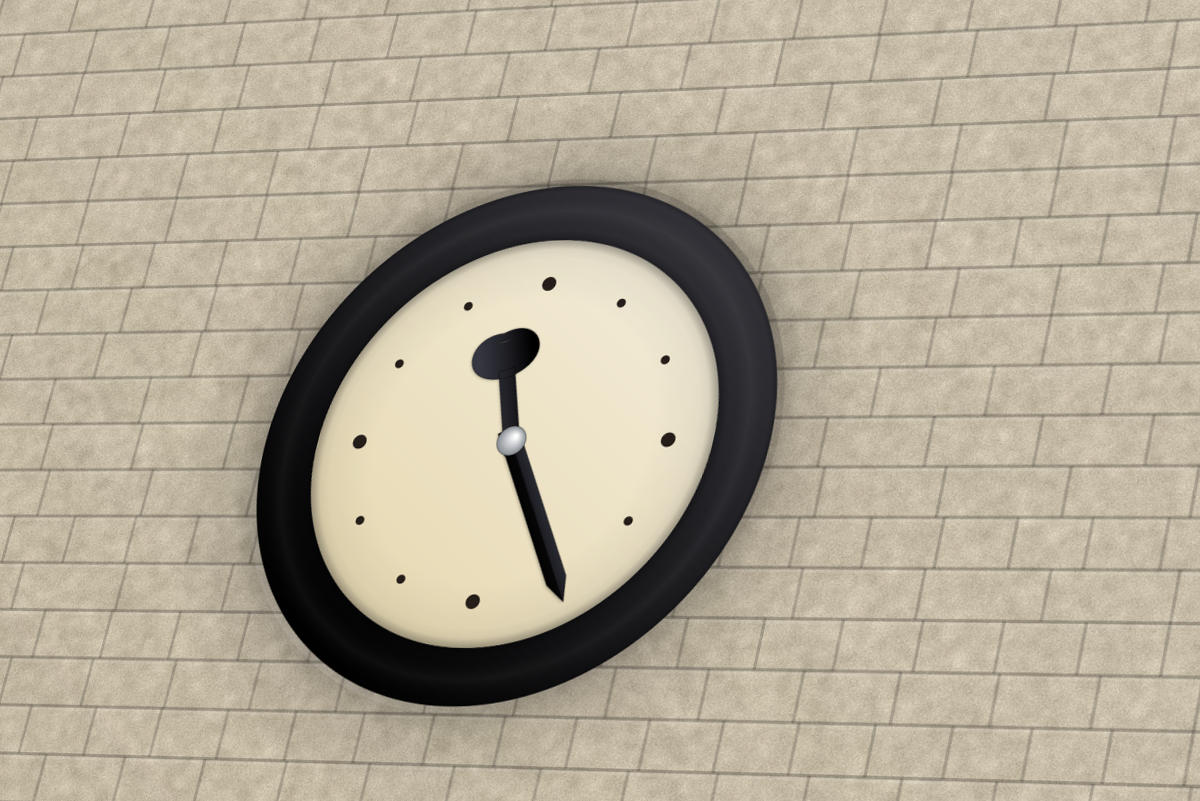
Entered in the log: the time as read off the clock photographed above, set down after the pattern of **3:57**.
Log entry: **11:25**
